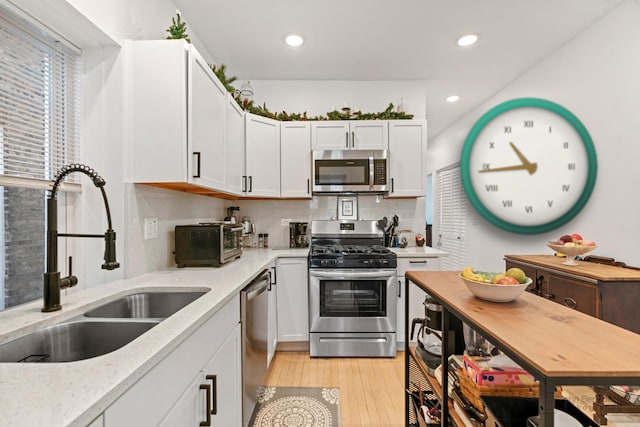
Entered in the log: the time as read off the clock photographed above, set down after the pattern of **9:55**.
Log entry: **10:44**
